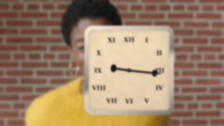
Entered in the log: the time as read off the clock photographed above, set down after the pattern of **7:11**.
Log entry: **9:16**
